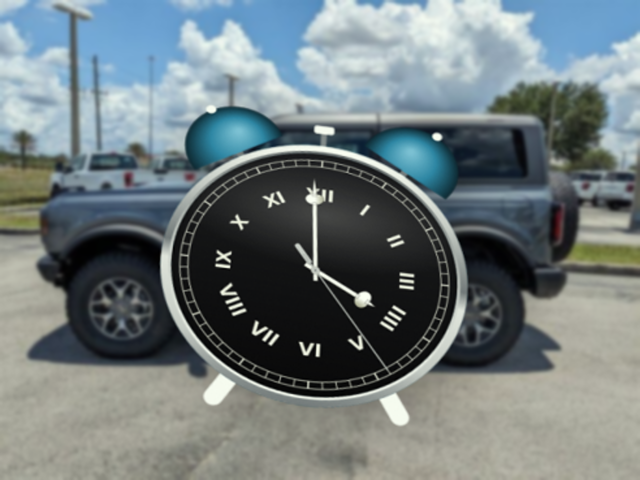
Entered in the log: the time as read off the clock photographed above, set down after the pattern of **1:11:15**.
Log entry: **3:59:24**
